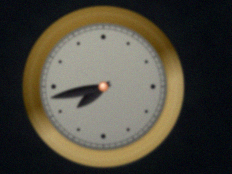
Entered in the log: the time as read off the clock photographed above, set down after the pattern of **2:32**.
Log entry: **7:43**
